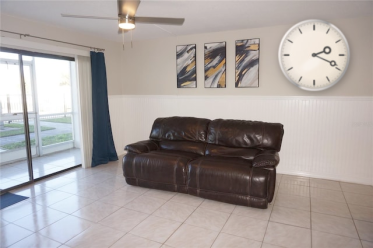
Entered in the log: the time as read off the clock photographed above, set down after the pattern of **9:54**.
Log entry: **2:19**
